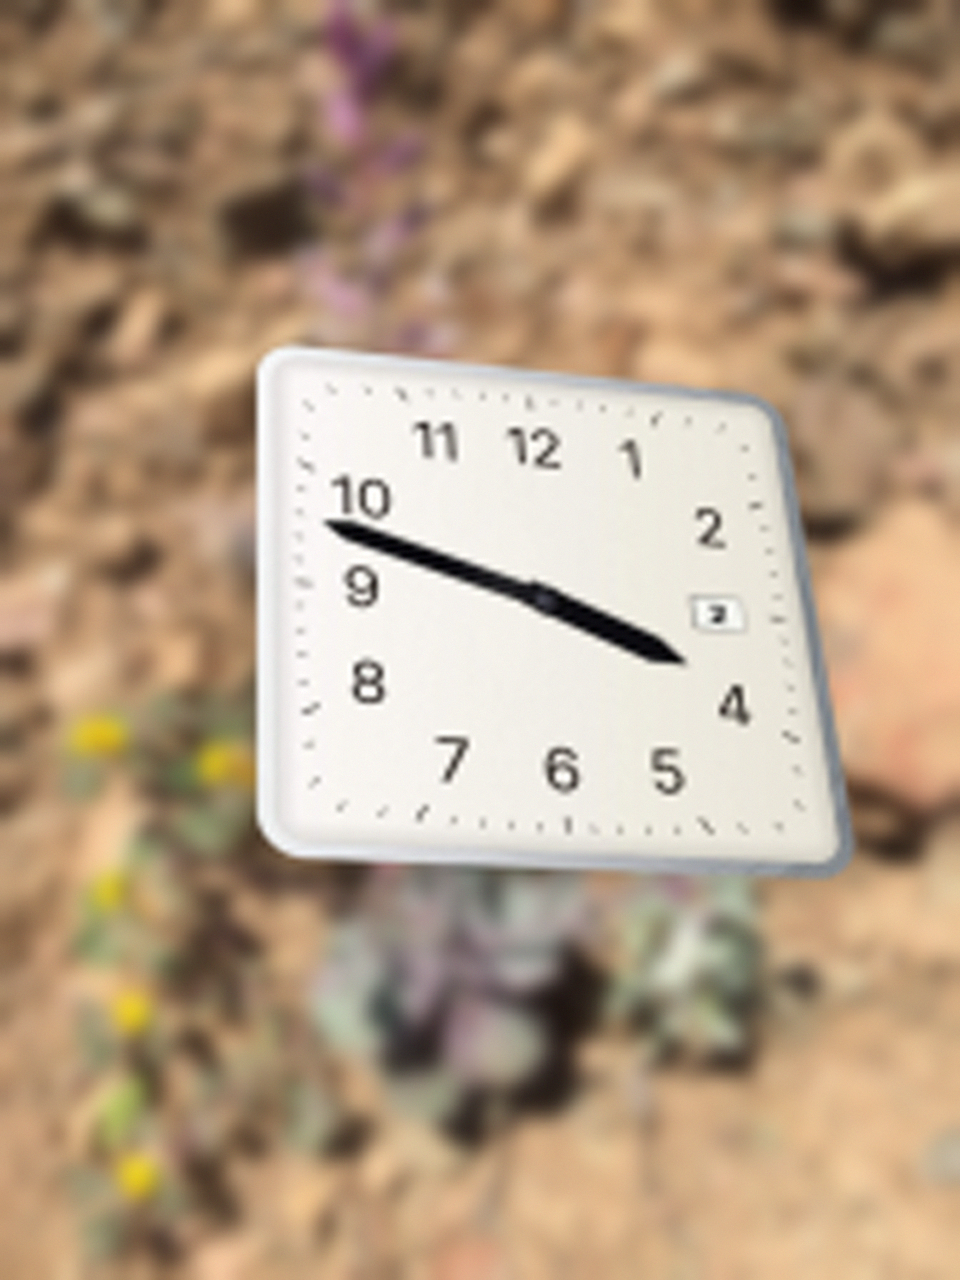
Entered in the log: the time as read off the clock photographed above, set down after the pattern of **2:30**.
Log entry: **3:48**
